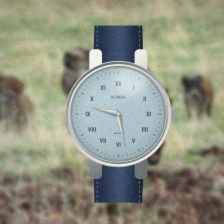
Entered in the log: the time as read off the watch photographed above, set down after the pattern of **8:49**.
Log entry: **9:28**
